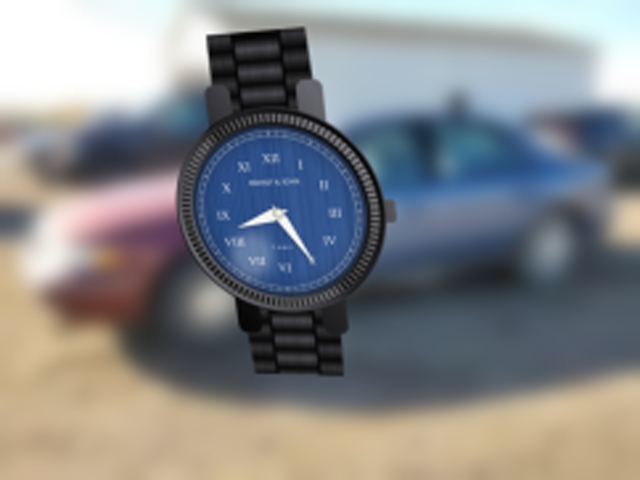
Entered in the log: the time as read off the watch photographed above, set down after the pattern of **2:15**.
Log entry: **8:25**
